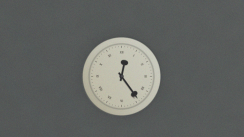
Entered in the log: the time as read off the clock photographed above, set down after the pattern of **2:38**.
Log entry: **12:24**
